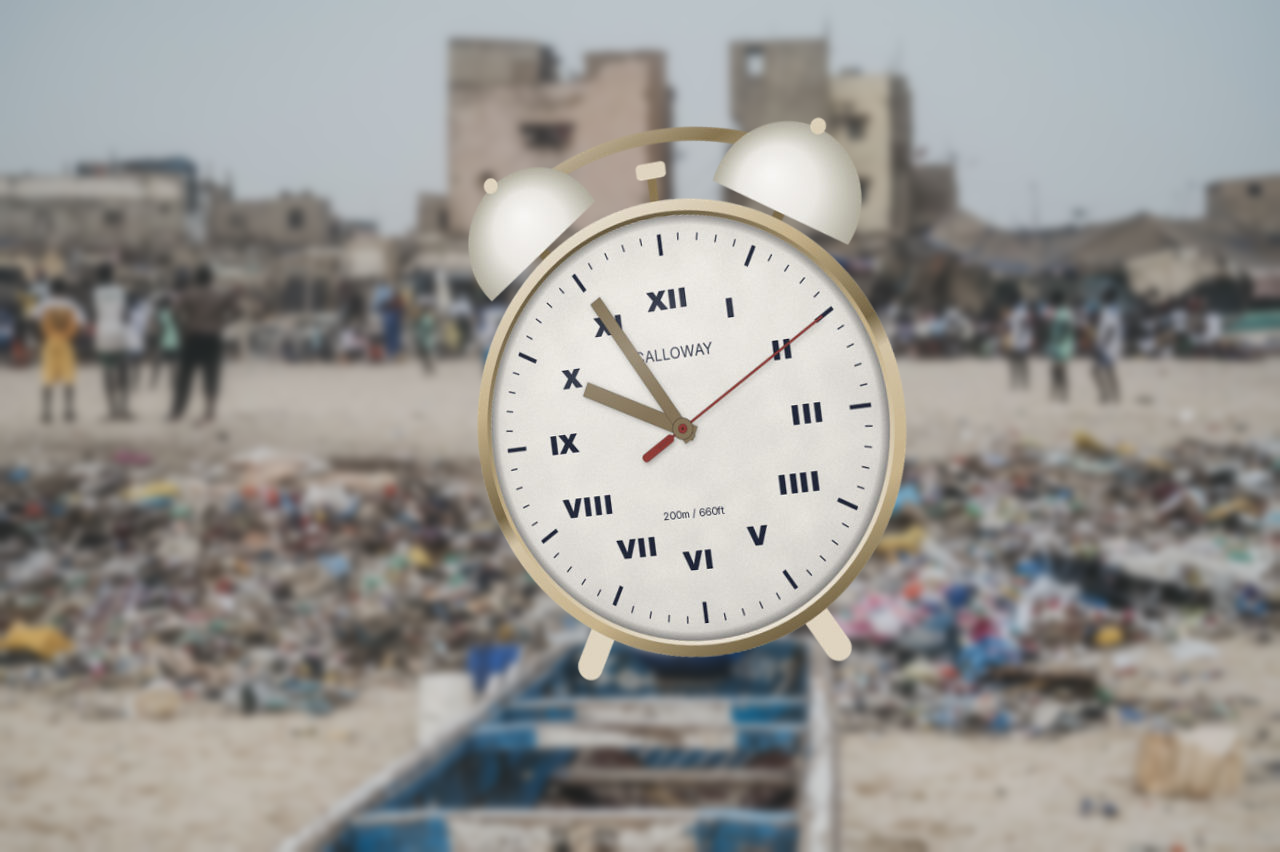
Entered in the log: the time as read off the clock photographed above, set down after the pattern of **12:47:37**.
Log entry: **9:55:10**
